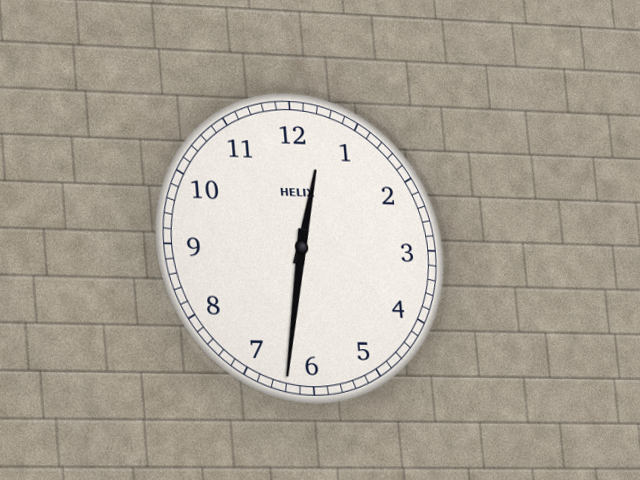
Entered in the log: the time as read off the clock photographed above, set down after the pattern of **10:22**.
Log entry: **12:32**
